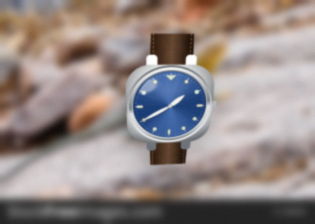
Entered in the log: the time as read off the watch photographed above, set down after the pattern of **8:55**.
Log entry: **1:40**
